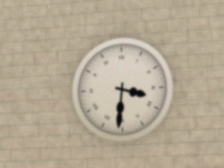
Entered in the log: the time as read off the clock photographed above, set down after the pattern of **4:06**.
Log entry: **3:31**
